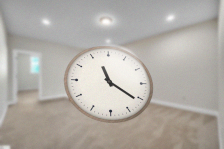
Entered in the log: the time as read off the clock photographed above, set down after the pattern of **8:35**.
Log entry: **11:21**
